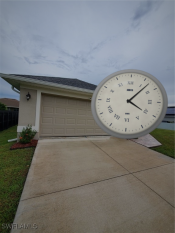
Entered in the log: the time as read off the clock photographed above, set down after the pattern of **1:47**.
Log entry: **4:07**
